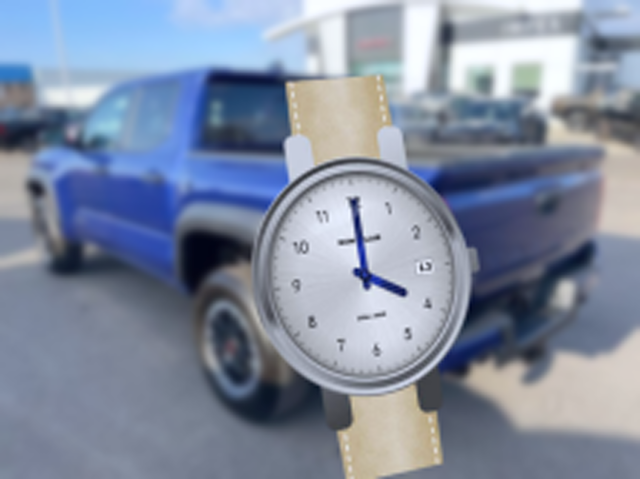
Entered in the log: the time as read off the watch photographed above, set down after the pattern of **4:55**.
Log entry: **4:00**
